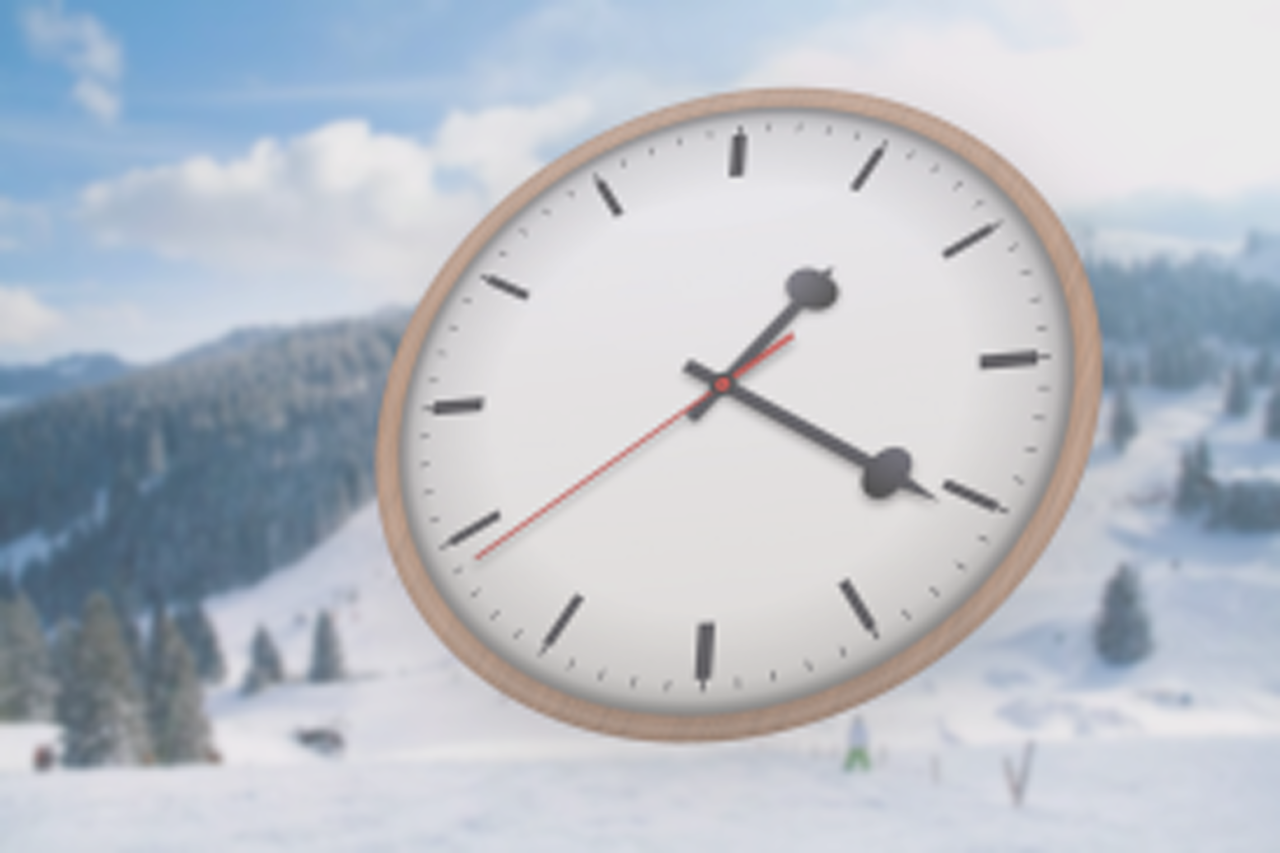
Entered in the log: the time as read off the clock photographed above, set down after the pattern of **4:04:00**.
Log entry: **1:20:39**
